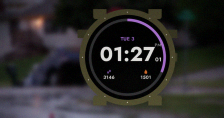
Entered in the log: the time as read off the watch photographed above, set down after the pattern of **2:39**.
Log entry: **1:27**
